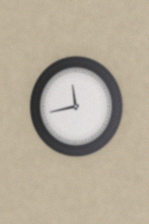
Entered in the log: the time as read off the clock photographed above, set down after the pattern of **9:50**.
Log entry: **11:43**
